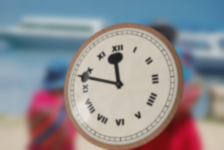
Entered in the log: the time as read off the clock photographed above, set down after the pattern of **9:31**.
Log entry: **11:48**
